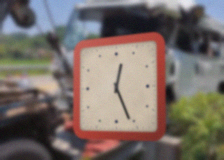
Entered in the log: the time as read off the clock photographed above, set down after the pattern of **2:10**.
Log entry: **12:26**
